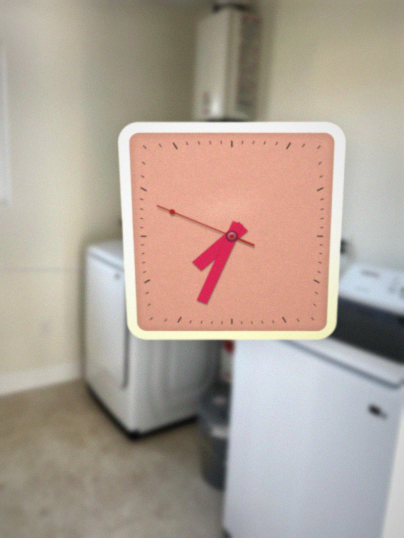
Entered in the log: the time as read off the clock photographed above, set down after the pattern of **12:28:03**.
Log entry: **7:33:49**
